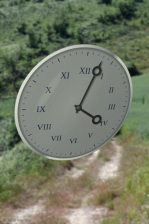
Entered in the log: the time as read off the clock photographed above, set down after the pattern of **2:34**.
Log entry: **4:03**
